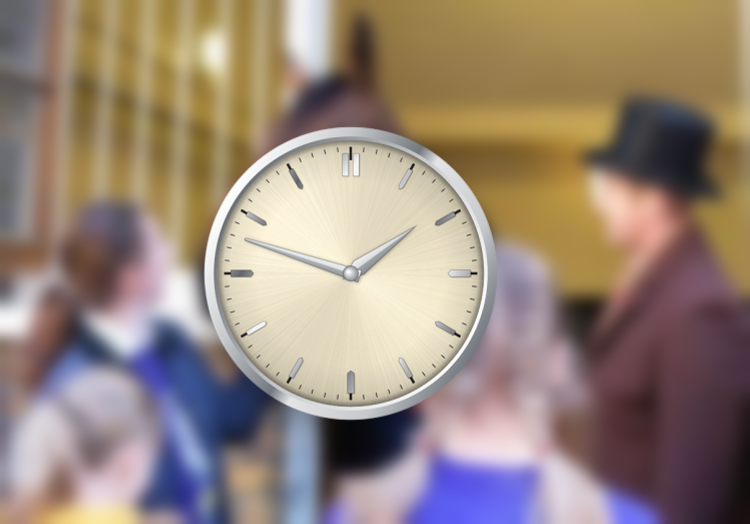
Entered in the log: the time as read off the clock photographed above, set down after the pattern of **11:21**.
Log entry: **1:48**
